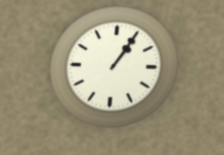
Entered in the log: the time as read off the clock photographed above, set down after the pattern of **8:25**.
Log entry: **1:05**
